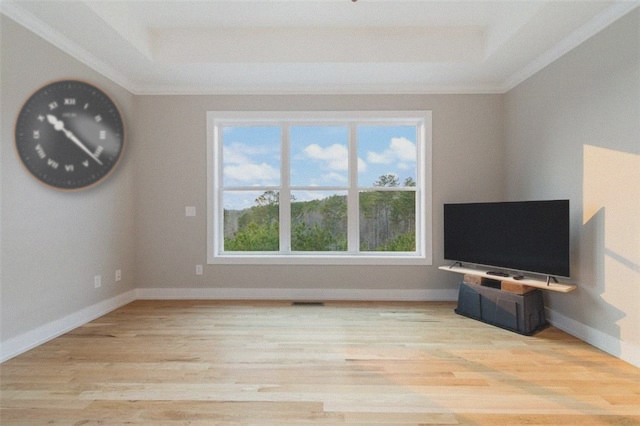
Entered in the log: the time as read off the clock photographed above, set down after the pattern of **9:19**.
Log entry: **10:22**
